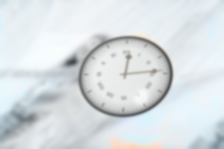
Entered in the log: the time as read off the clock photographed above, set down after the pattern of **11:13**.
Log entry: **12:14**
